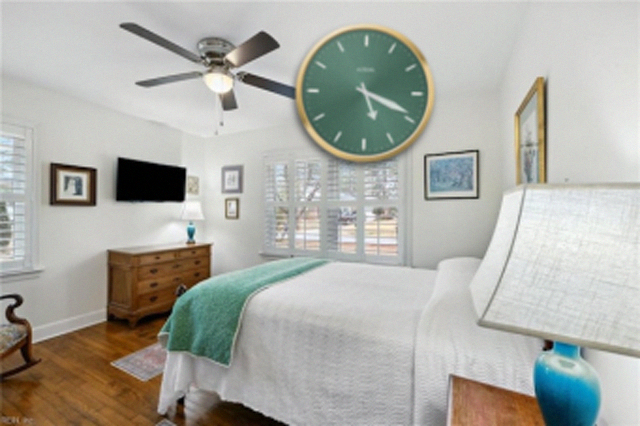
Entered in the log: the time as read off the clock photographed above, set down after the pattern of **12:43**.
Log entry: **5:19**
